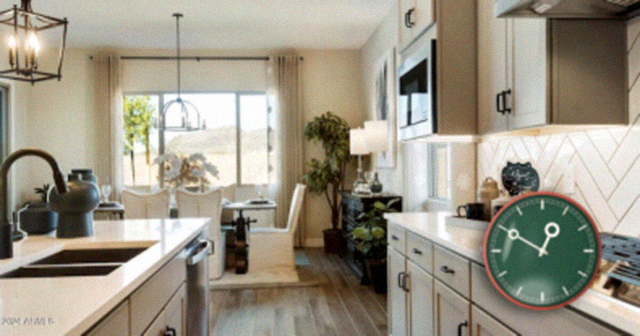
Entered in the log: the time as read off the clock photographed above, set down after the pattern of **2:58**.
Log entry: **12:50**
